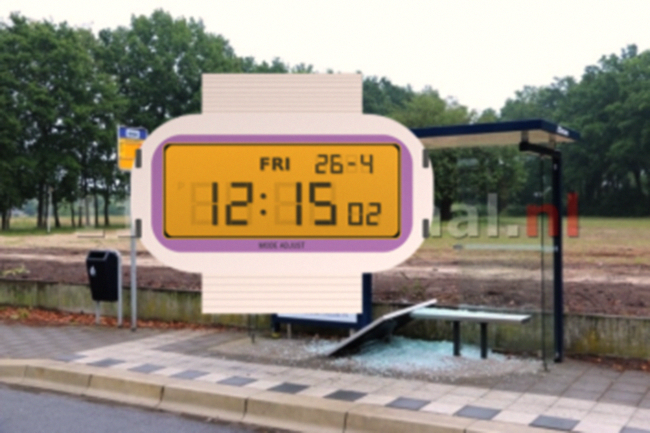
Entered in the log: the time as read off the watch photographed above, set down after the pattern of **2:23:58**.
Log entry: **12:15:02**
